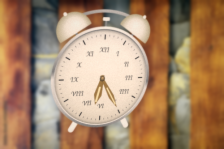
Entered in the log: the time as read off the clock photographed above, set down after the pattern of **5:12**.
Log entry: **6:25**
